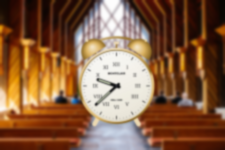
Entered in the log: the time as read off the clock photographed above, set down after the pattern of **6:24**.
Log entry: **9:38**
